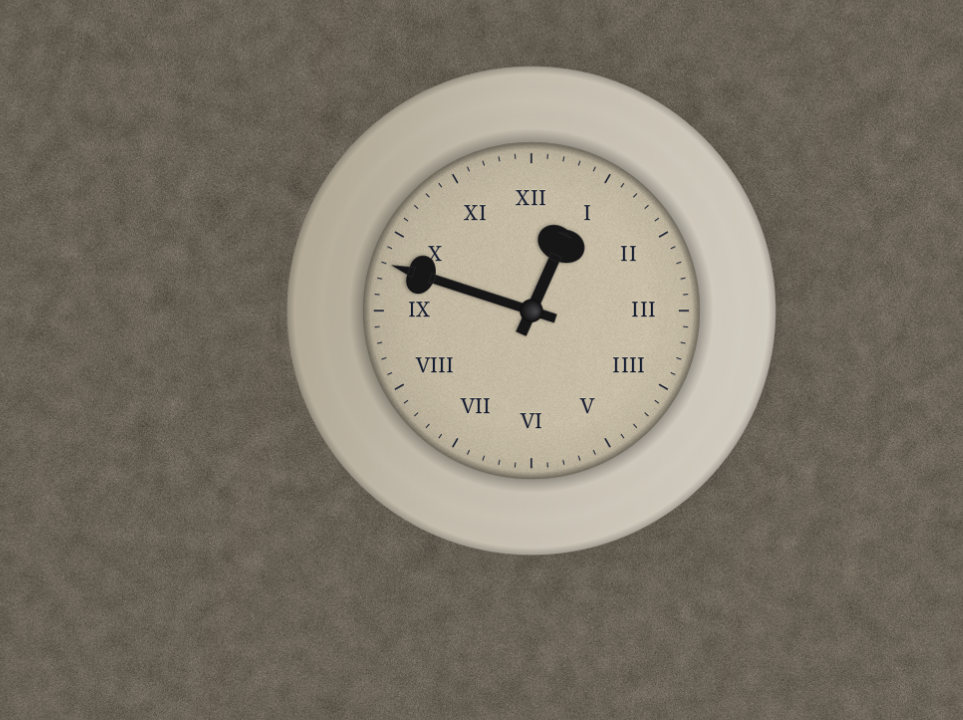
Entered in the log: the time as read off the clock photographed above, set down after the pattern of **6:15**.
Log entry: **12:48**
